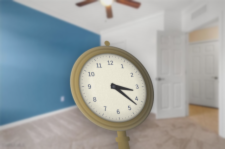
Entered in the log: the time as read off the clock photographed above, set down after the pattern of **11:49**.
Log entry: **3:22**
